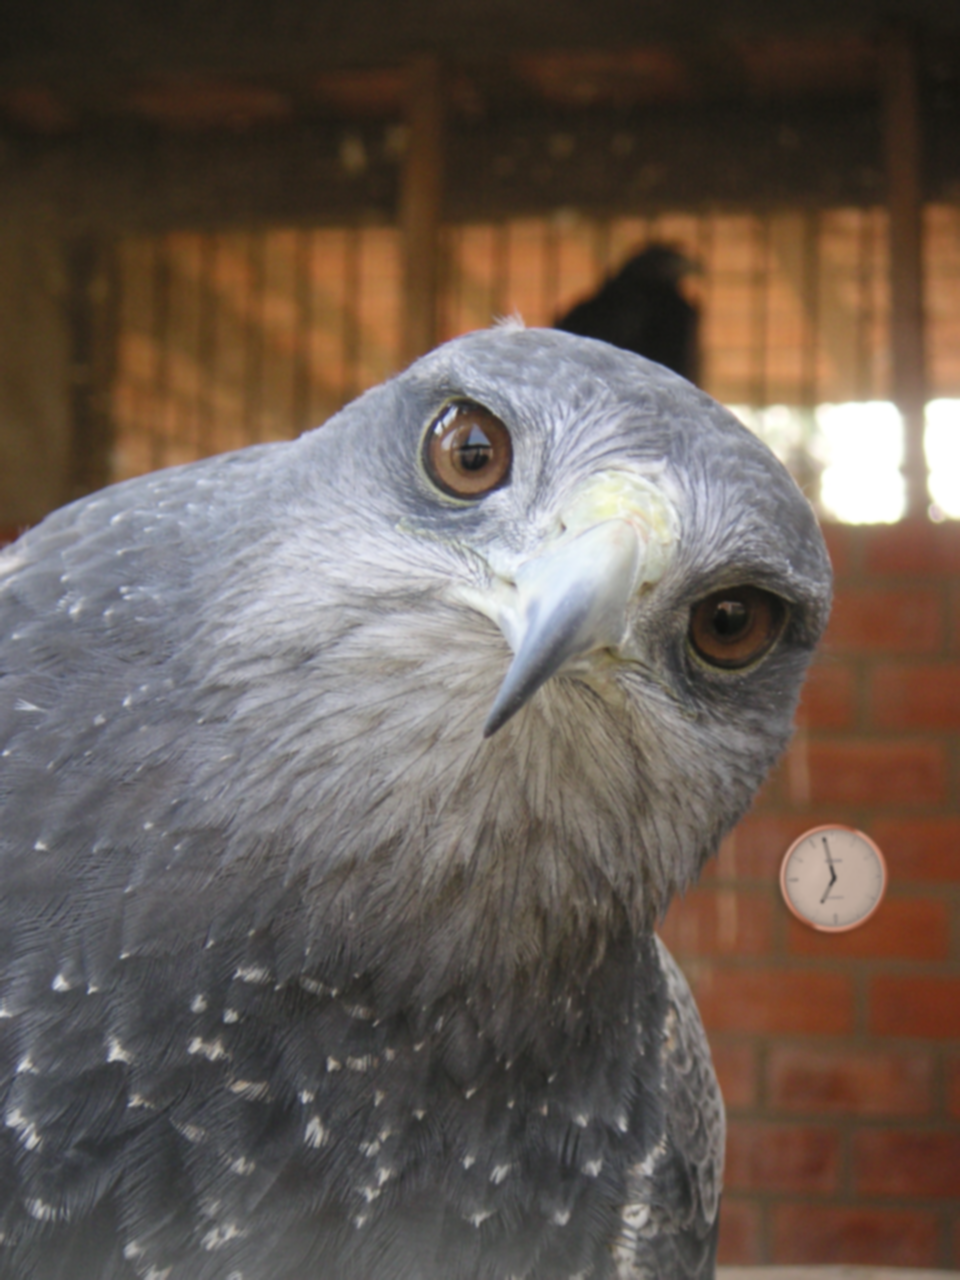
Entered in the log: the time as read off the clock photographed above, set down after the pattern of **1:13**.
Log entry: **6:58**
